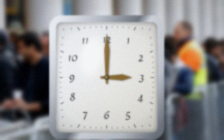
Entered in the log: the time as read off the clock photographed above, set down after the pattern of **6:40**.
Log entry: **3:00**
